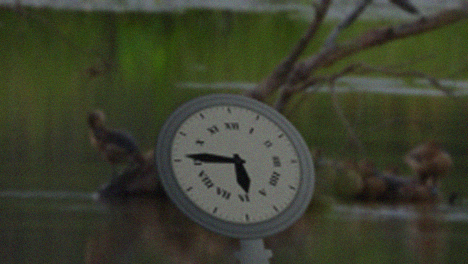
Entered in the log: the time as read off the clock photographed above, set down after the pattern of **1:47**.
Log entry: **5:46**
